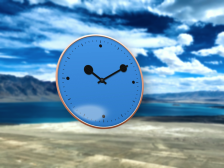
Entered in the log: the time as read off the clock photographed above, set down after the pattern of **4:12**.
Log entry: **10:10**
